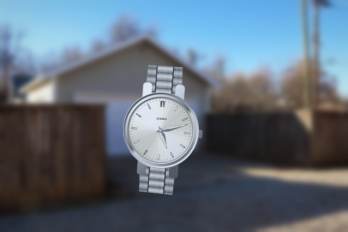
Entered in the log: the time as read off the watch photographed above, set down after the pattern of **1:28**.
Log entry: **5:12**
